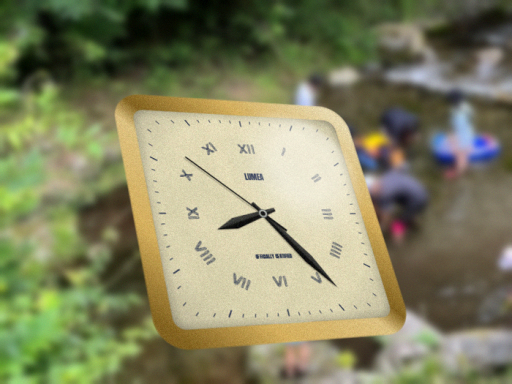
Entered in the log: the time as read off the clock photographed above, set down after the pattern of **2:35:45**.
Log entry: **8:23:52**
